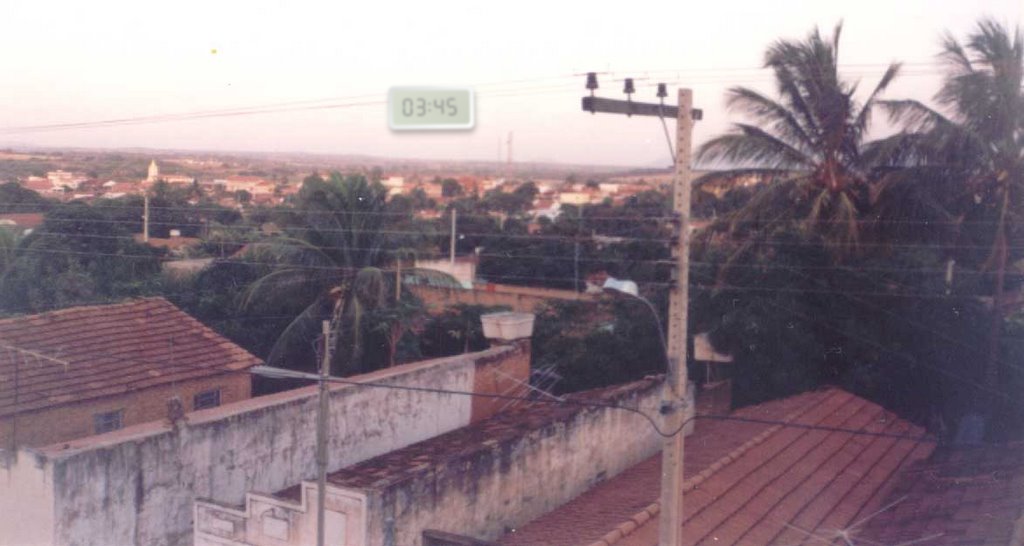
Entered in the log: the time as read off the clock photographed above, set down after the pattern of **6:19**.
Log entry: **3:45**
